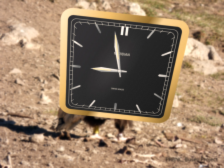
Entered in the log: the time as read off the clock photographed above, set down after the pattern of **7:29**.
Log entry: **8:58**
